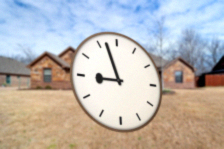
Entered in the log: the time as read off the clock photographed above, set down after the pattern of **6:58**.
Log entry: **8:57**
